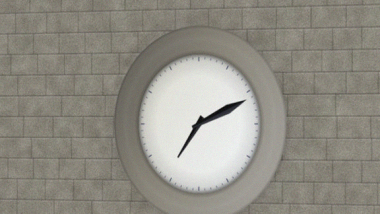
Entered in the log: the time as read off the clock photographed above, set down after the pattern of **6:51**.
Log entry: **7:11**
